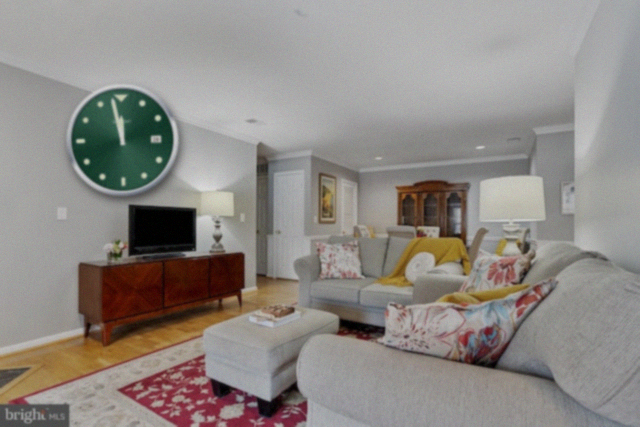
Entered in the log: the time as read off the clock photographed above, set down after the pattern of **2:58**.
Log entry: **11:58**
